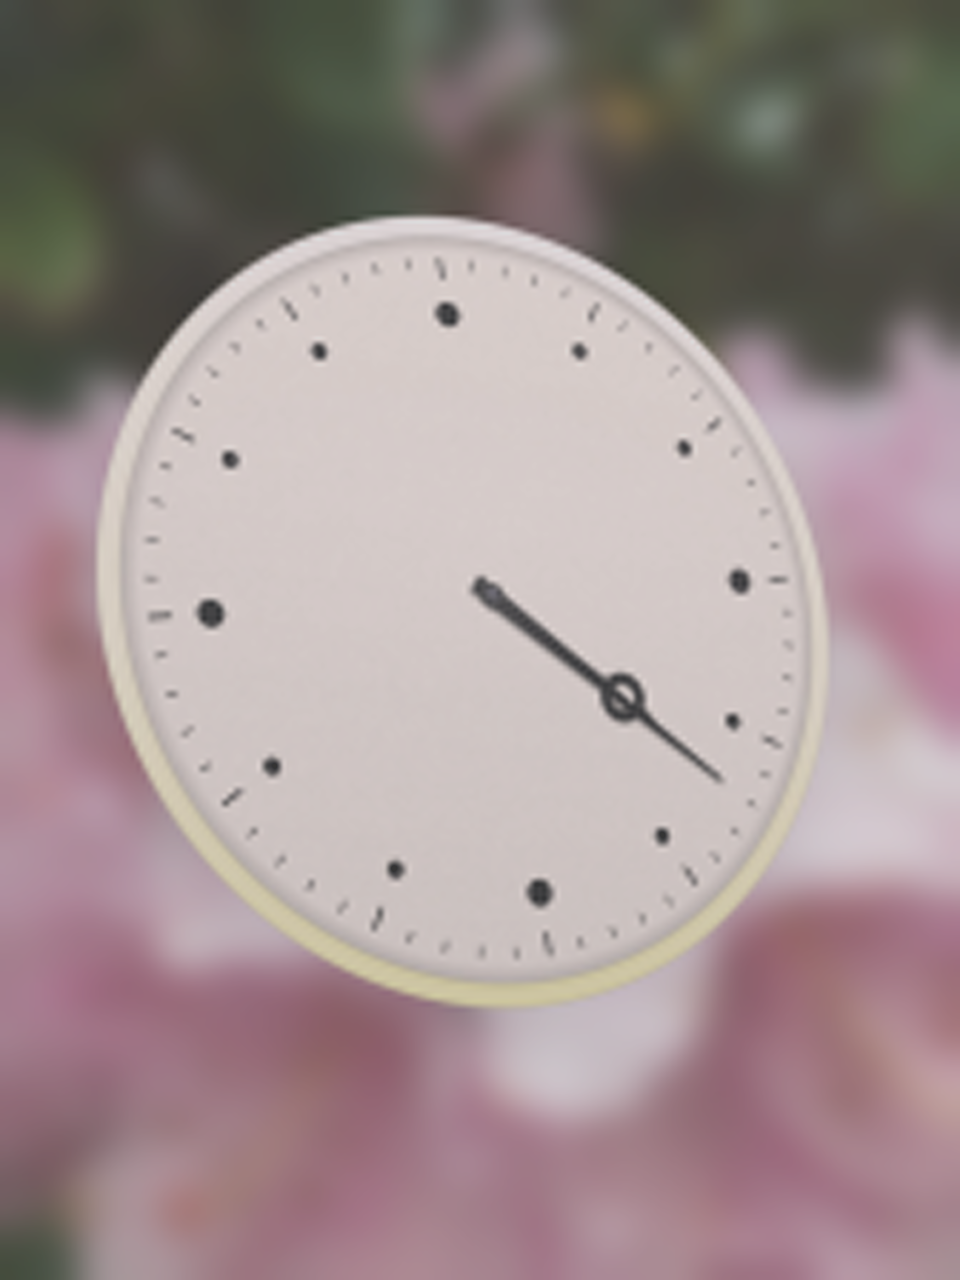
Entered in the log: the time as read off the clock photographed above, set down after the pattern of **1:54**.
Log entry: **4:22**
